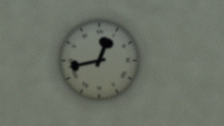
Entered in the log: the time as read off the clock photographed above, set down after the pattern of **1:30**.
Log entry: **12:43**
